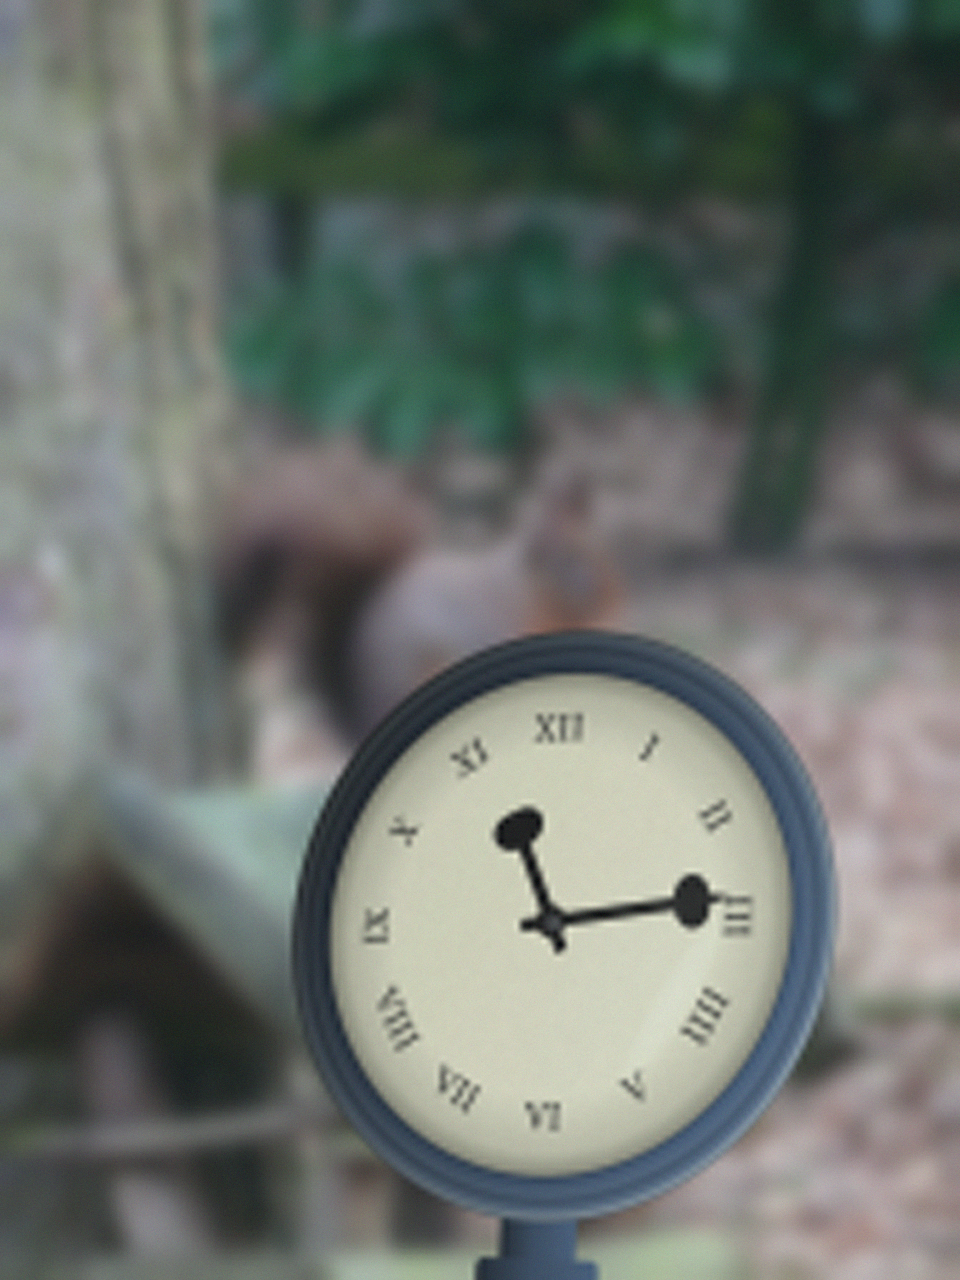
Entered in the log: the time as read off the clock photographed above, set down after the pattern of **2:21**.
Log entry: **11:14**
